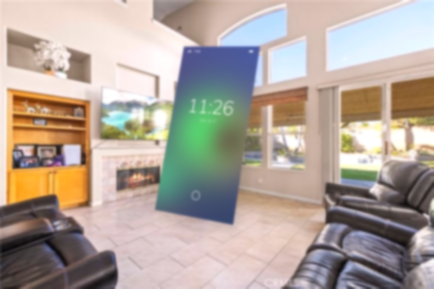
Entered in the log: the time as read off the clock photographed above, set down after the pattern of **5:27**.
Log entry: **11:26**
